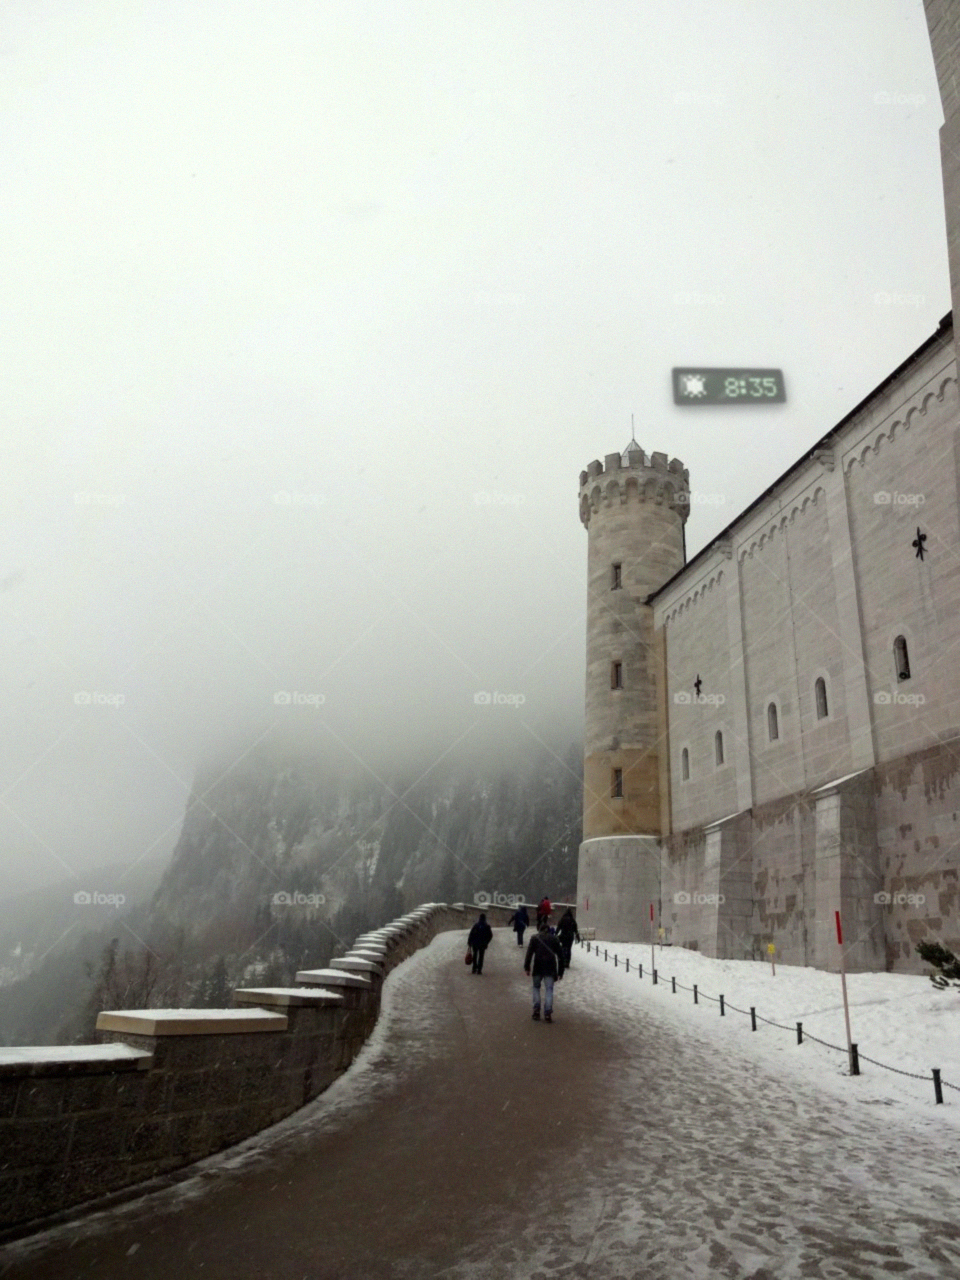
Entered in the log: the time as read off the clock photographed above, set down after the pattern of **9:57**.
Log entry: **8:35**
